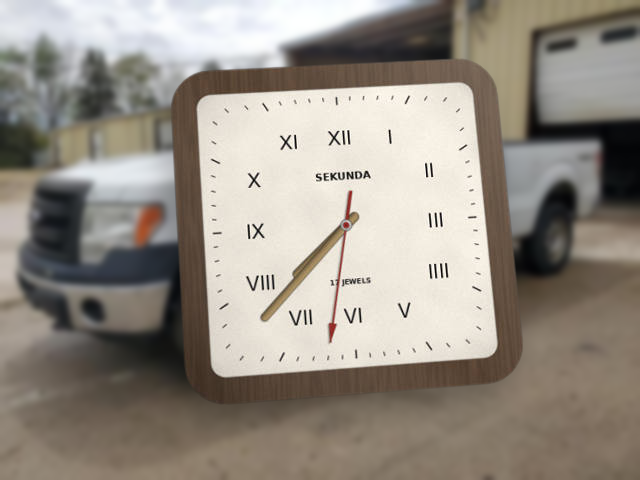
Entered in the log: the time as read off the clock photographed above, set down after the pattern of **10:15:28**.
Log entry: **7:37:32**
